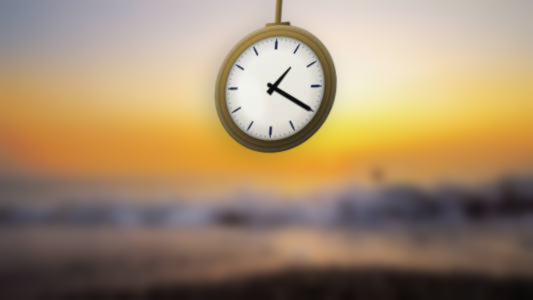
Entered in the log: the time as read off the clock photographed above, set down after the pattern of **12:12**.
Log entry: **1:20**
